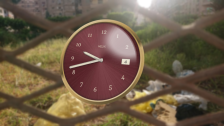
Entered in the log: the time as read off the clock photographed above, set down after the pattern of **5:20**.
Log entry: **9:42**
